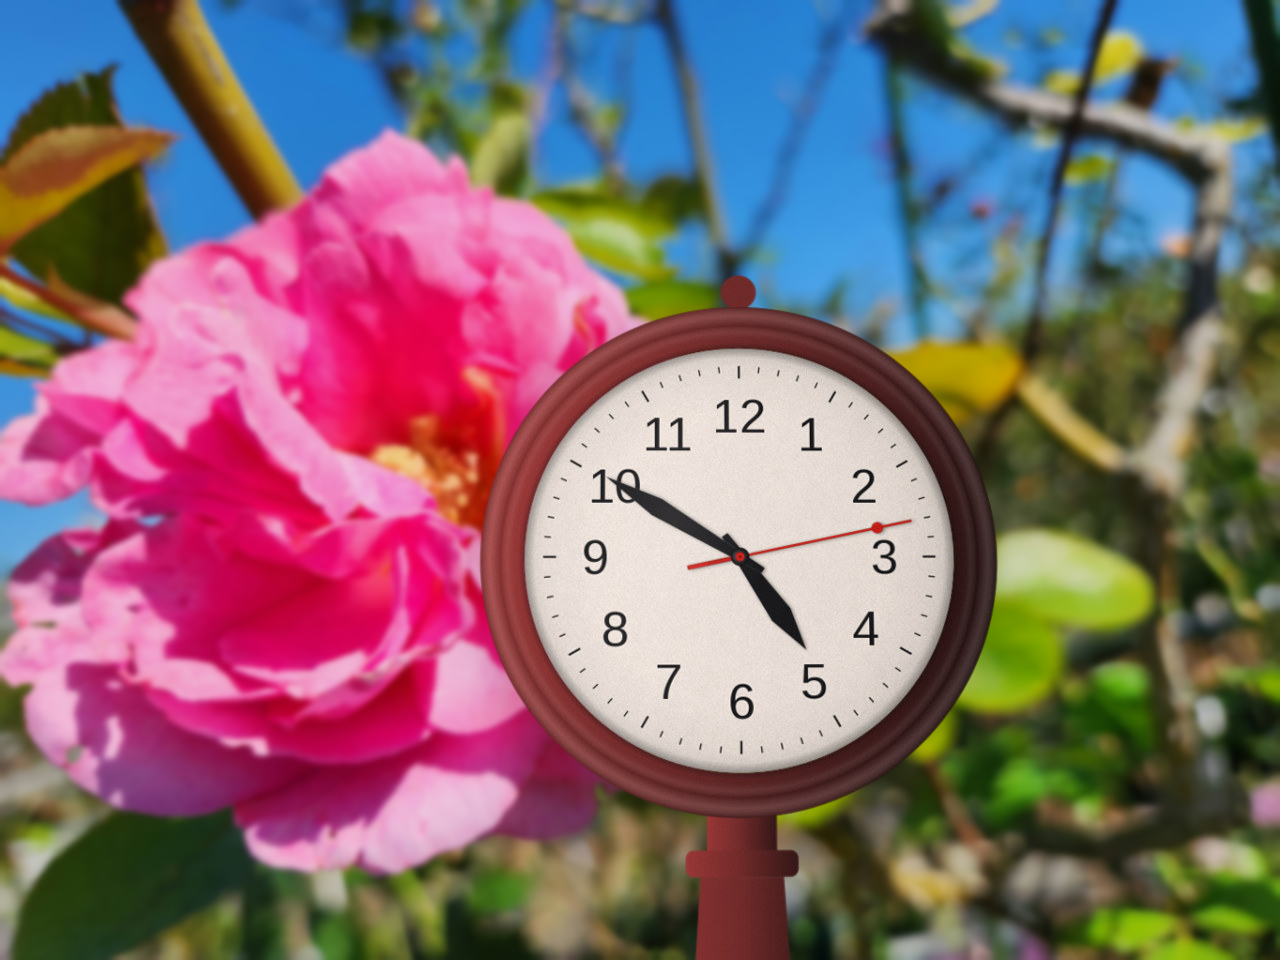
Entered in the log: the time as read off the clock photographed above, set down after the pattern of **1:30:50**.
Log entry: **4:50:13**
